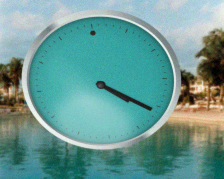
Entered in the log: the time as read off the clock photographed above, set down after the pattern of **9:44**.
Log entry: **4:21**
